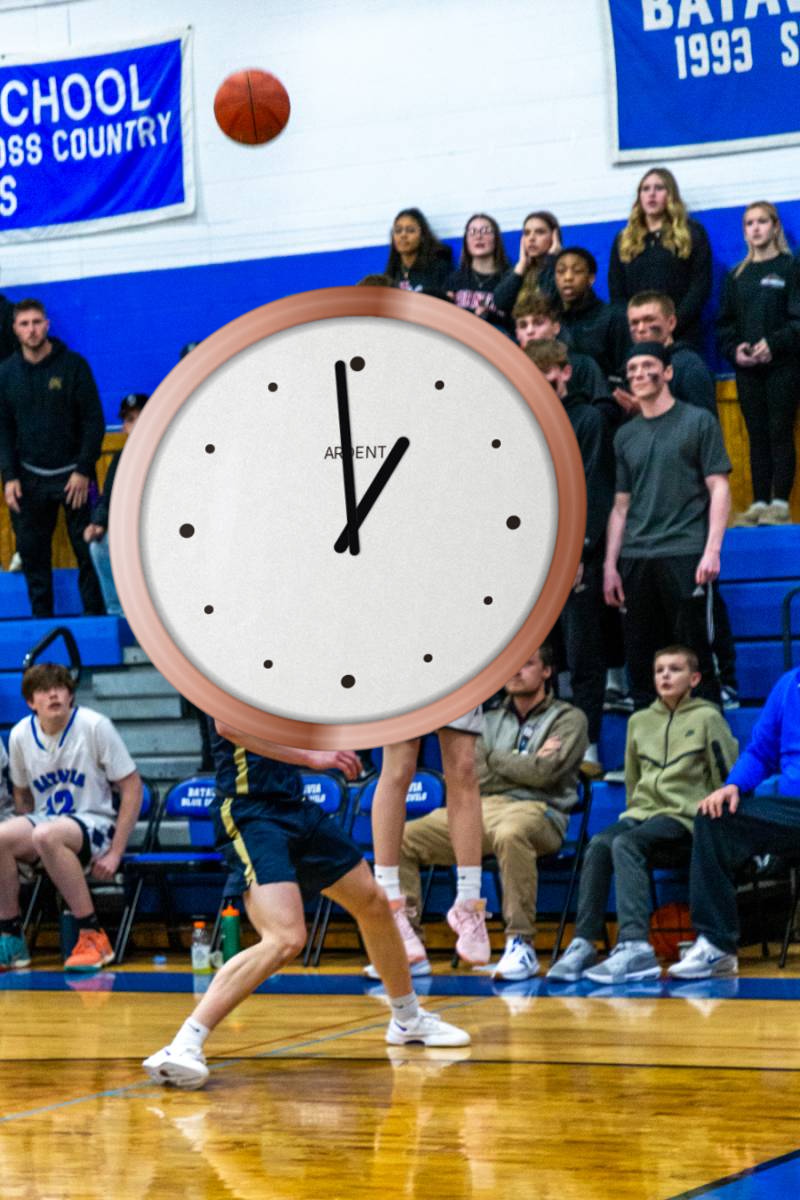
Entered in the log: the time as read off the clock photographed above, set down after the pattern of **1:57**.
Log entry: **12:59**
